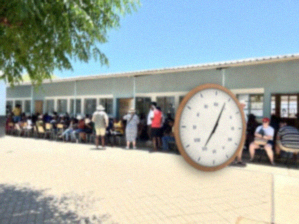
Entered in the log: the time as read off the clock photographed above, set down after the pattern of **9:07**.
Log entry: **7:04**
